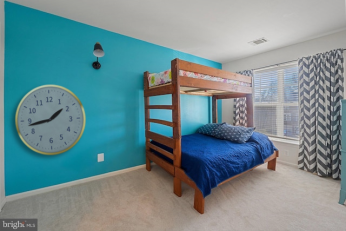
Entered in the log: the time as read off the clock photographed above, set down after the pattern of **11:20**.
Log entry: **1:43**
